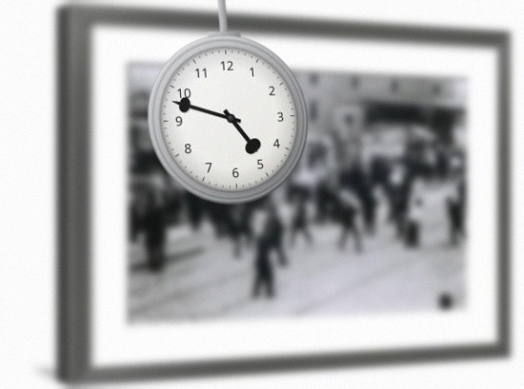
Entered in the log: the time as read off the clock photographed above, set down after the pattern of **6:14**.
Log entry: **4:48**
